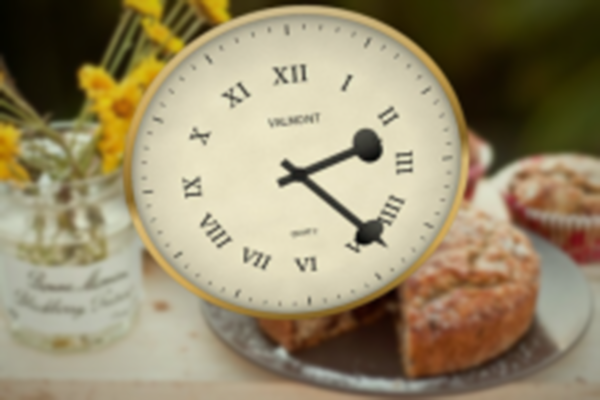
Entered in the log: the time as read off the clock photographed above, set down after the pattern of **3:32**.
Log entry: **2:23**
